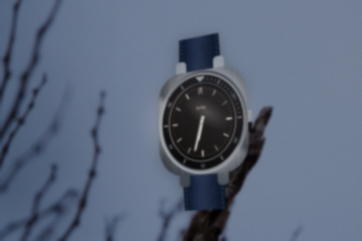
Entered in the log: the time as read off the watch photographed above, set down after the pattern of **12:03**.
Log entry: **6:33**
